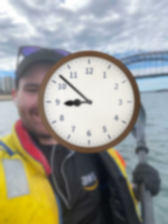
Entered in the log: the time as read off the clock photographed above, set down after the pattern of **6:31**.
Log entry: **8:52**
